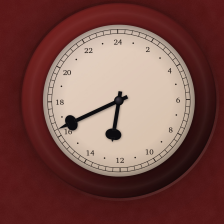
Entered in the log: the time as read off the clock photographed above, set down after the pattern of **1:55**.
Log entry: **12:41**
